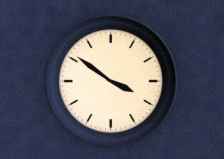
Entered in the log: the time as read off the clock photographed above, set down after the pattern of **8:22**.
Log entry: **3:51**
